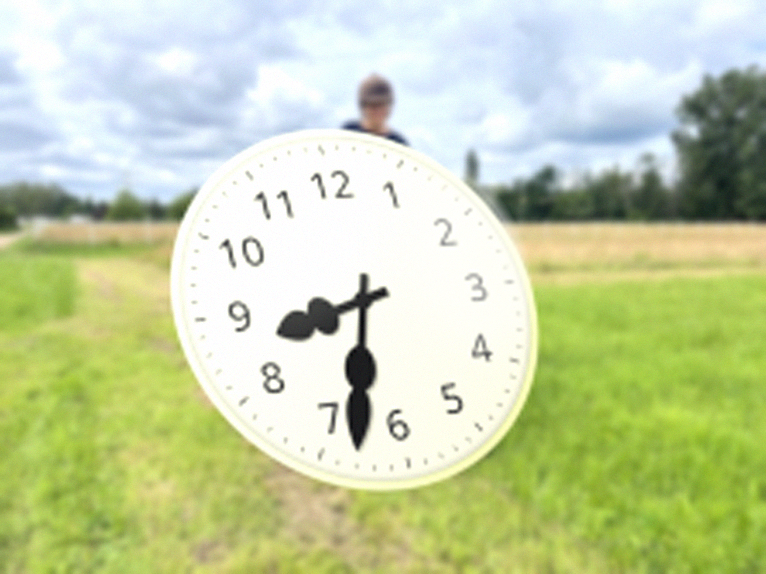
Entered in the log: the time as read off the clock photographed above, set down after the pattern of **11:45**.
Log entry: **8:33**
